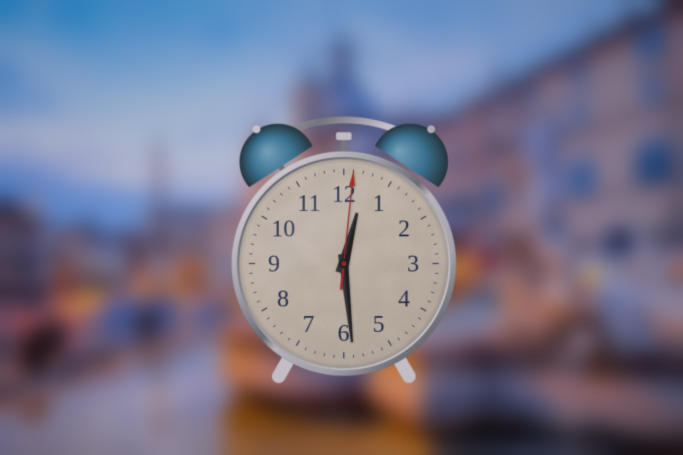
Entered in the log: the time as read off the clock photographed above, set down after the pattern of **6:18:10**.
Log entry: **12:29:01**
